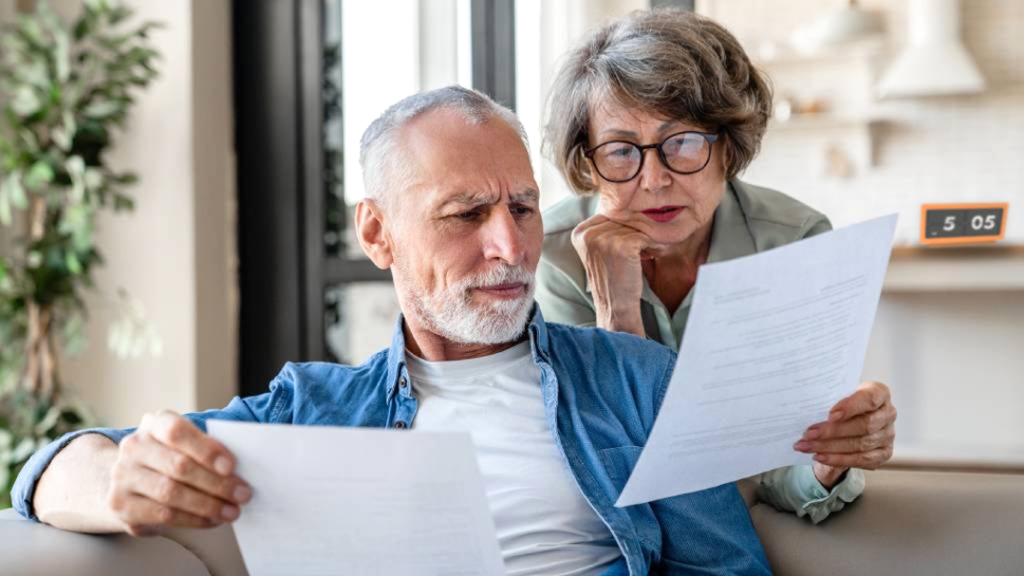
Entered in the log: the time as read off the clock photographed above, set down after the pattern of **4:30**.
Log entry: **5:05**
